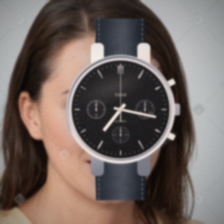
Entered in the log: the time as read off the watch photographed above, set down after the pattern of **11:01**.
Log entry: **7:17**
